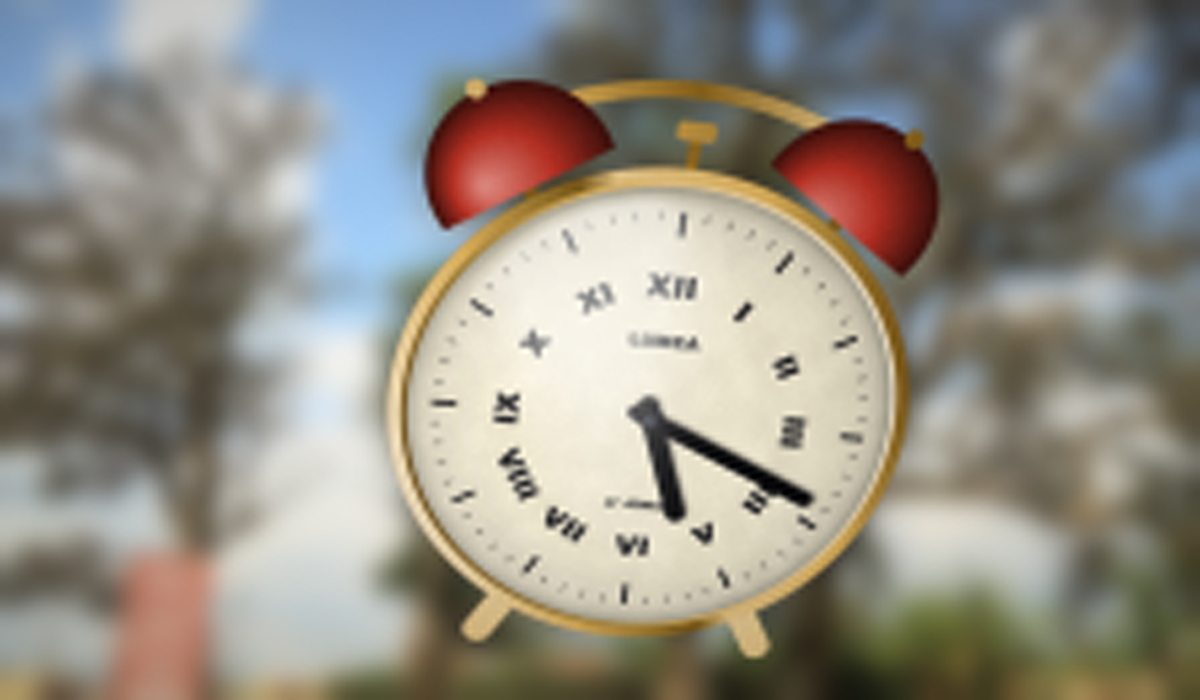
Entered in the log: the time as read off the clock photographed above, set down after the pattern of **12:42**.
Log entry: **5:19**
